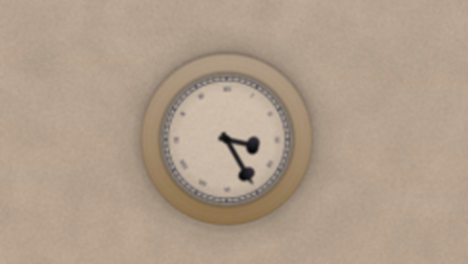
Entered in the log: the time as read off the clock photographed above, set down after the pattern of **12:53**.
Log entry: **3:25**
